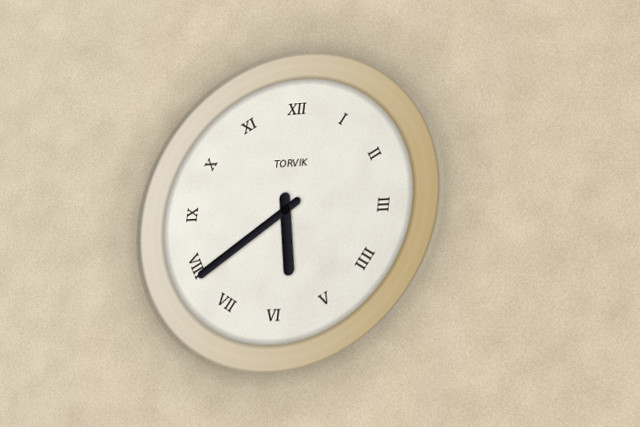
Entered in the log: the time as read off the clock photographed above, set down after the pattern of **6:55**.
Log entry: **5:39**
